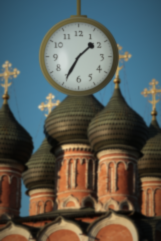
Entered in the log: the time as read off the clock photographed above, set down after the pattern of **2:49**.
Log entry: **1:35**
